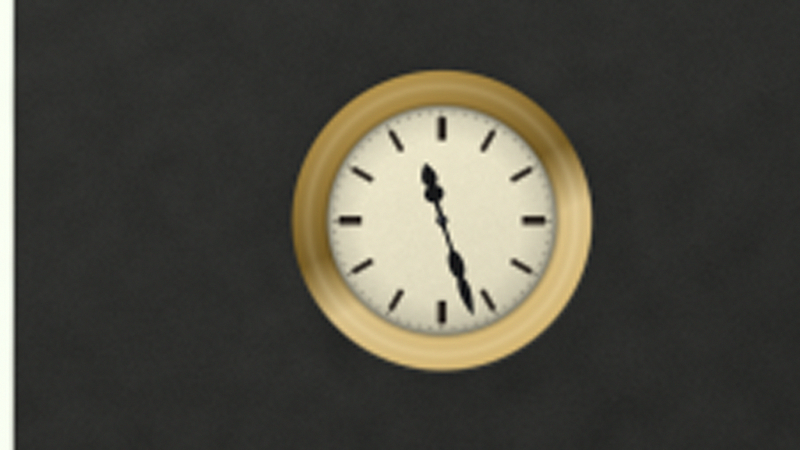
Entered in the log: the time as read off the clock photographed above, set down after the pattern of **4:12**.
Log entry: **11:27**
